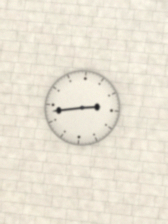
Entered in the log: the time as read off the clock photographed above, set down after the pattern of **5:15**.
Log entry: **2:43**
